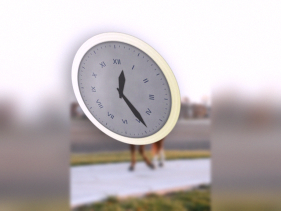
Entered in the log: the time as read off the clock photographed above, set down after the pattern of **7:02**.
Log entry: **12:24**
